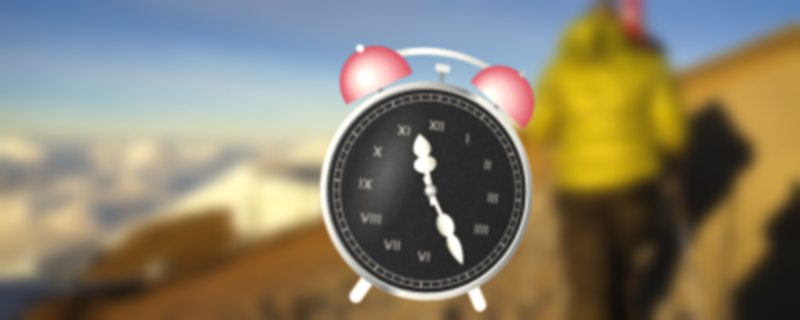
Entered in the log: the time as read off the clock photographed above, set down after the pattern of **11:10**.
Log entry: **11:25**
